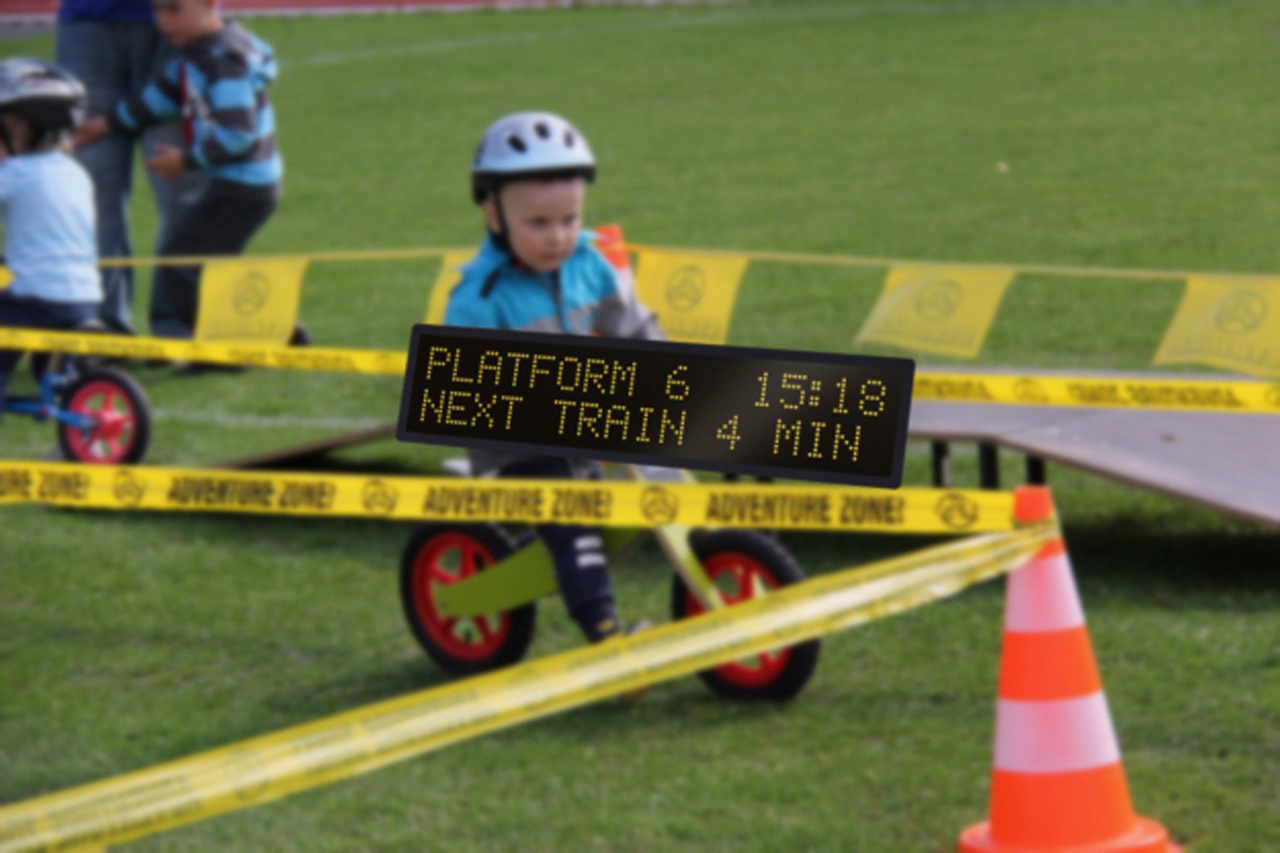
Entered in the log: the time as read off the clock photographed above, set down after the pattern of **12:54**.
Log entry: **15:18**
